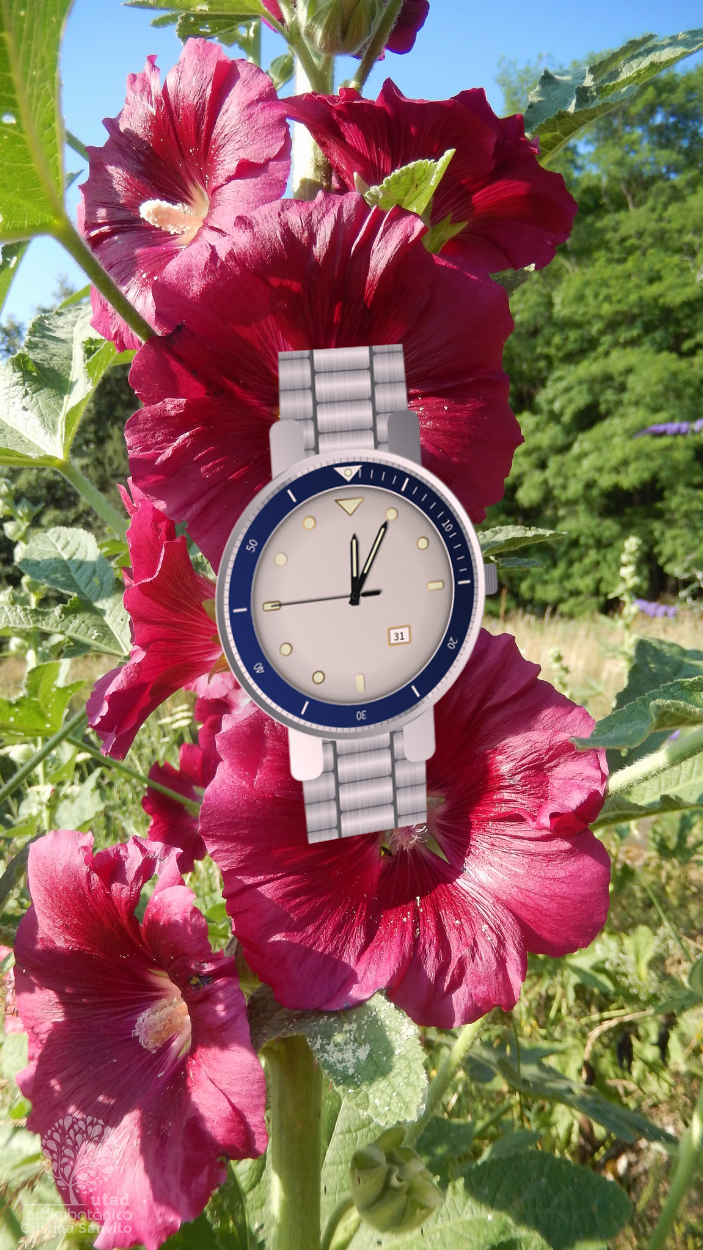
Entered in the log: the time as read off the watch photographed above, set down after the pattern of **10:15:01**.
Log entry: **12:04:45**
